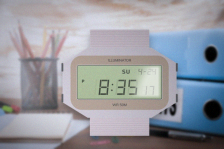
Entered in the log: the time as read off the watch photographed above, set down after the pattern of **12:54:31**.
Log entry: **8:35:17**
